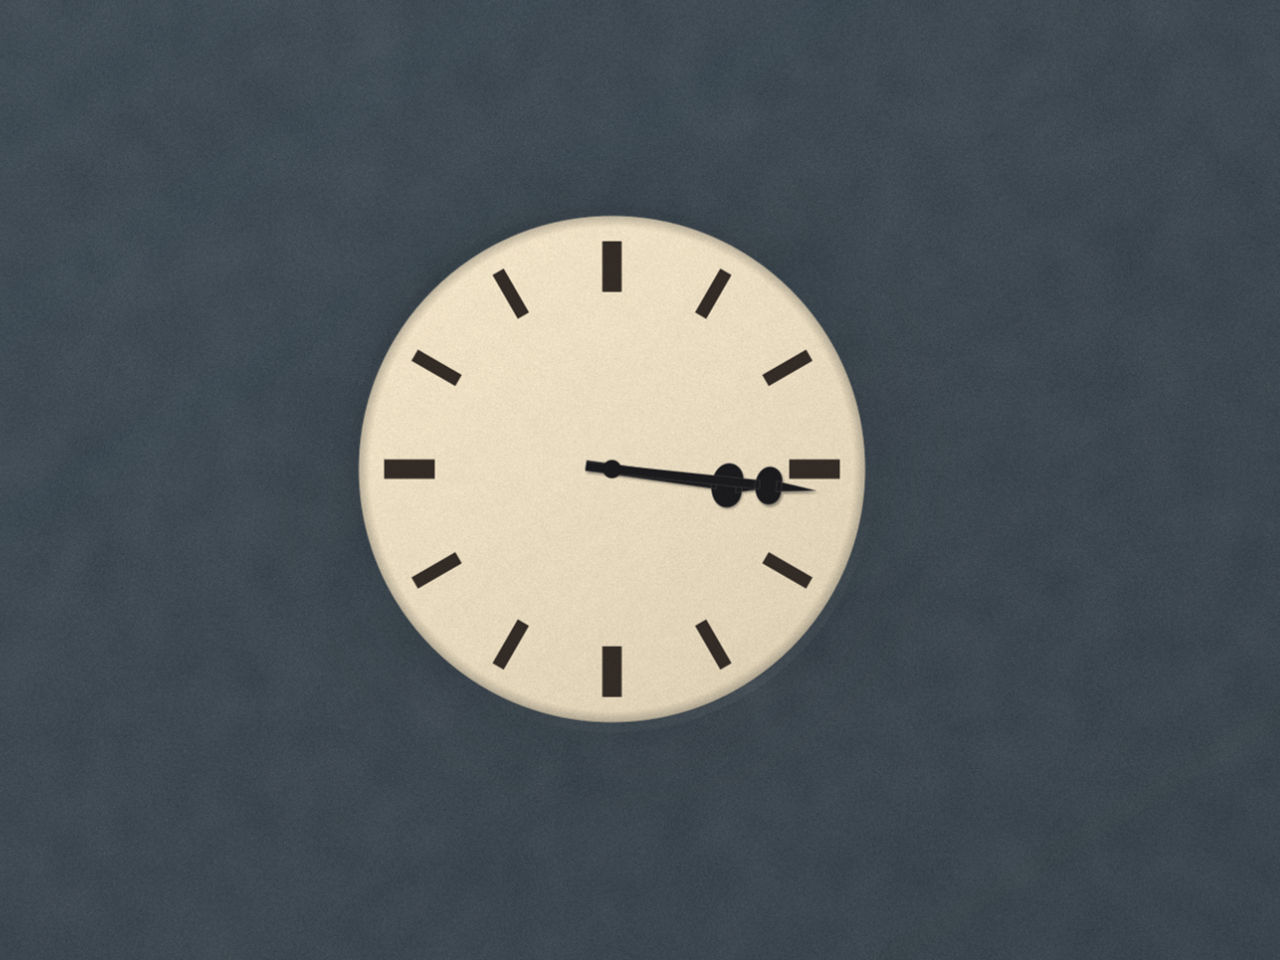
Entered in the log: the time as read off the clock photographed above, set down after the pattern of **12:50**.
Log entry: **3:16**
